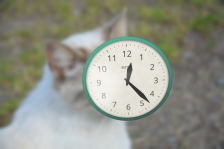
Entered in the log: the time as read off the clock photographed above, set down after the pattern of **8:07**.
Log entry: **12:23**
